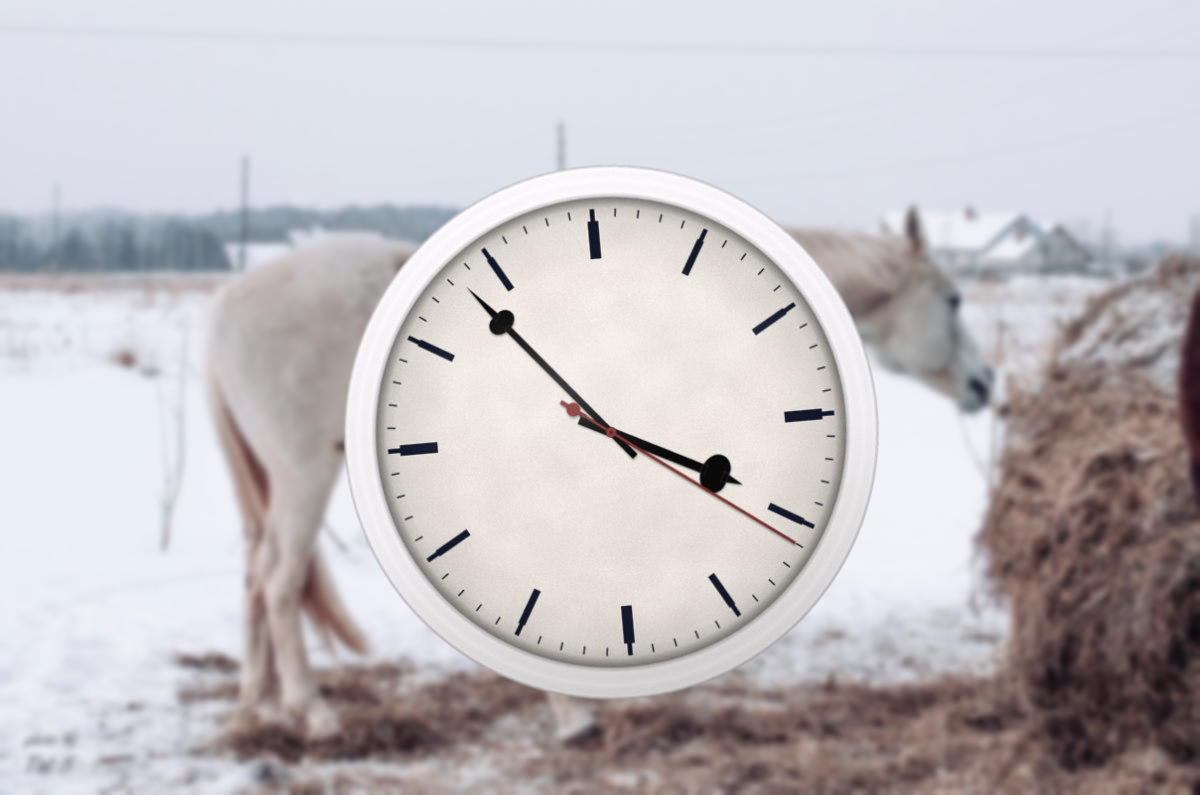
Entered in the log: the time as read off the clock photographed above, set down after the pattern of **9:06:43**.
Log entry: **3:53:21**
